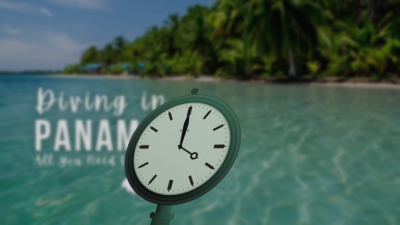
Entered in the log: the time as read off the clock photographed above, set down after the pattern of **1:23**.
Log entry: **4:00**
